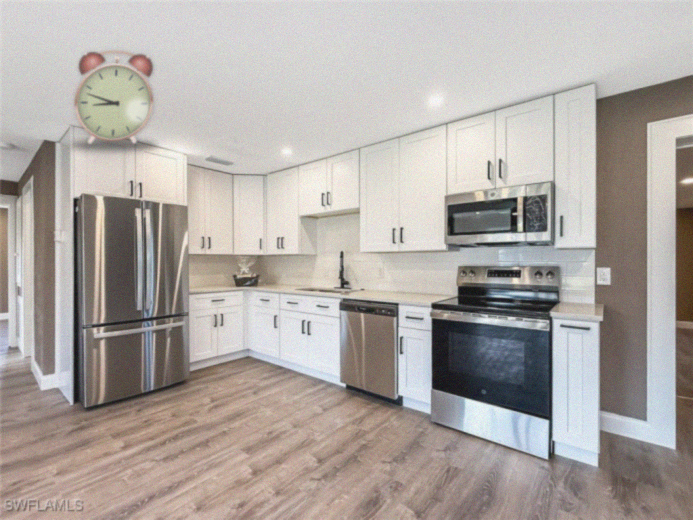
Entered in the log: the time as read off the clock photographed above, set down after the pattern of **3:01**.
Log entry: **8:48**
